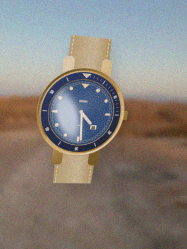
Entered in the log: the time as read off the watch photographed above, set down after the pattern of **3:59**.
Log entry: **4:29**
